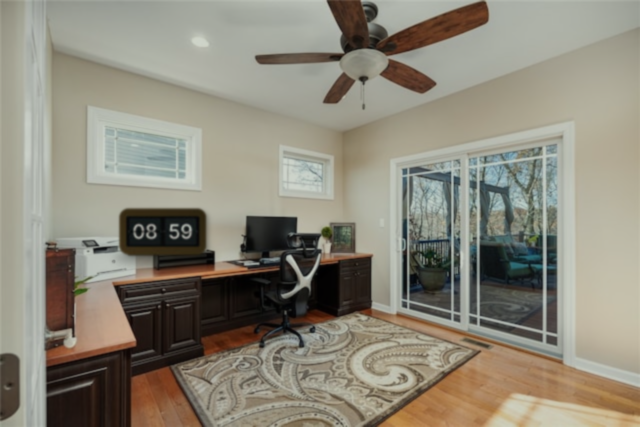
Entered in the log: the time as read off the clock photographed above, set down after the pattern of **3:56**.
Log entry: **8:59**
